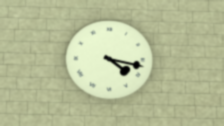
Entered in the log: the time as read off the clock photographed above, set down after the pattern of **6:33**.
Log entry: **4:17**
